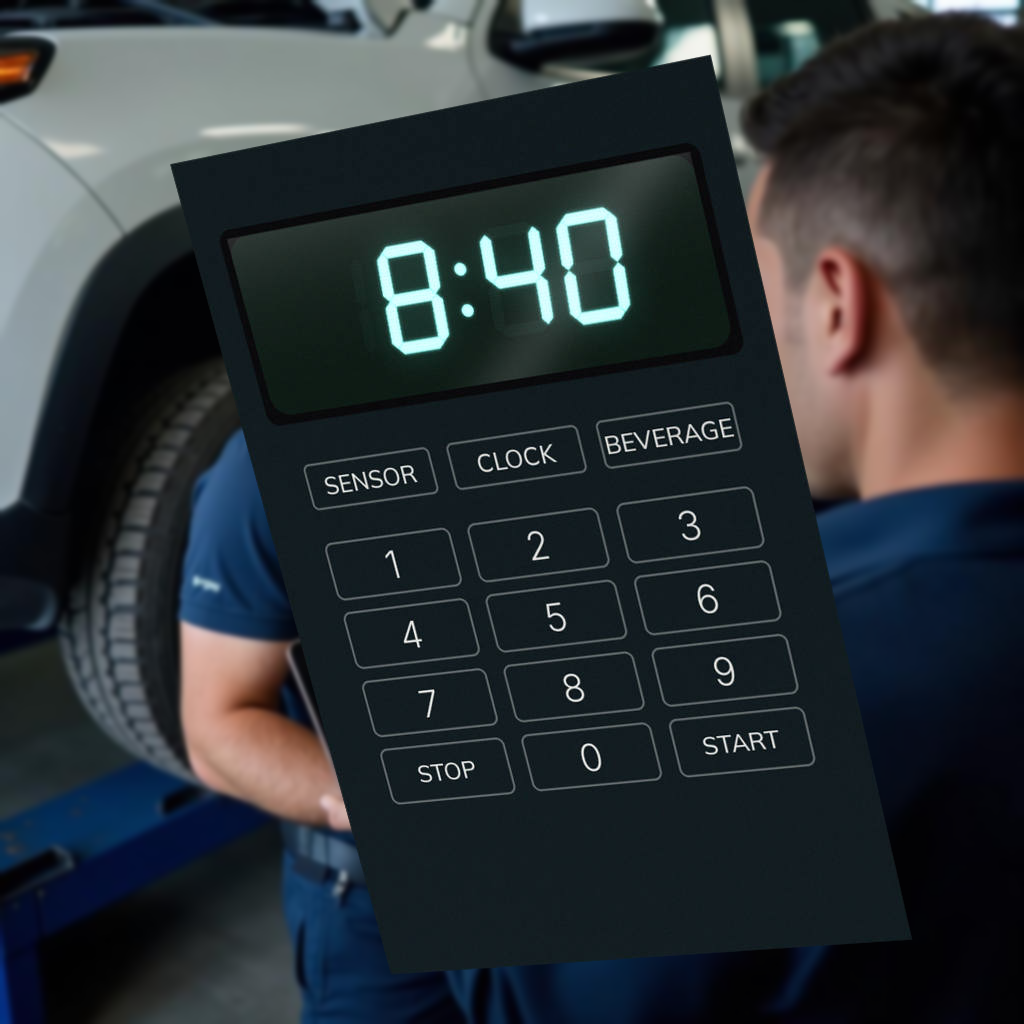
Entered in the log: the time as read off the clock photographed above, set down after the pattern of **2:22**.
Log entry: **8:40**
